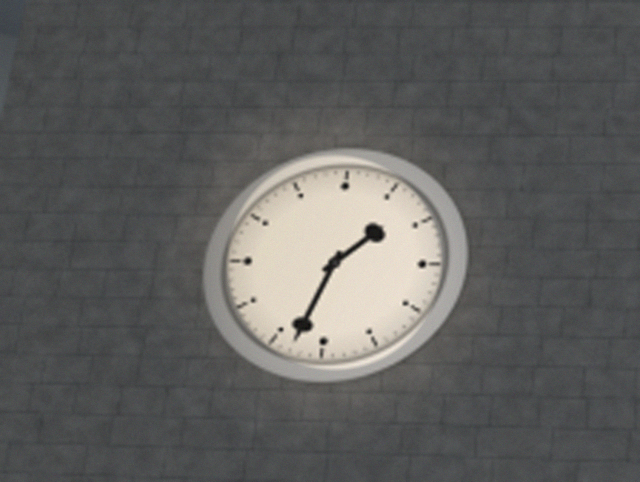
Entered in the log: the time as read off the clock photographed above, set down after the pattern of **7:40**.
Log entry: **1:33**
